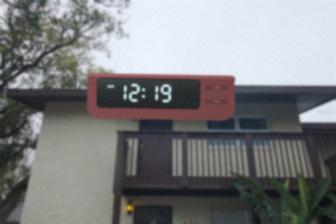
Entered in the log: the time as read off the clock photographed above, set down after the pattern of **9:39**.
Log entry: **12:19**
